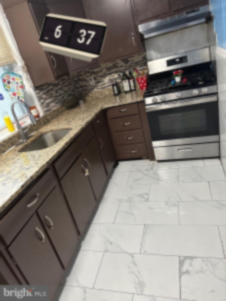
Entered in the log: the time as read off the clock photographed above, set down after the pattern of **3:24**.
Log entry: **6:37**
